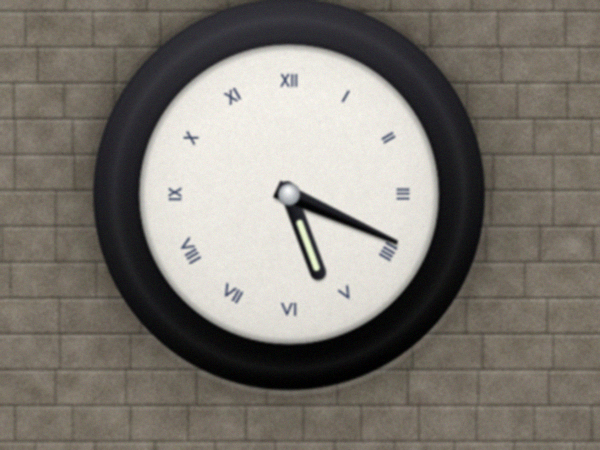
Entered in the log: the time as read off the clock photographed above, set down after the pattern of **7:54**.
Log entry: **5:19**
